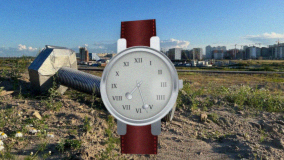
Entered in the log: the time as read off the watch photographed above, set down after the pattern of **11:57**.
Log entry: **7:27**
